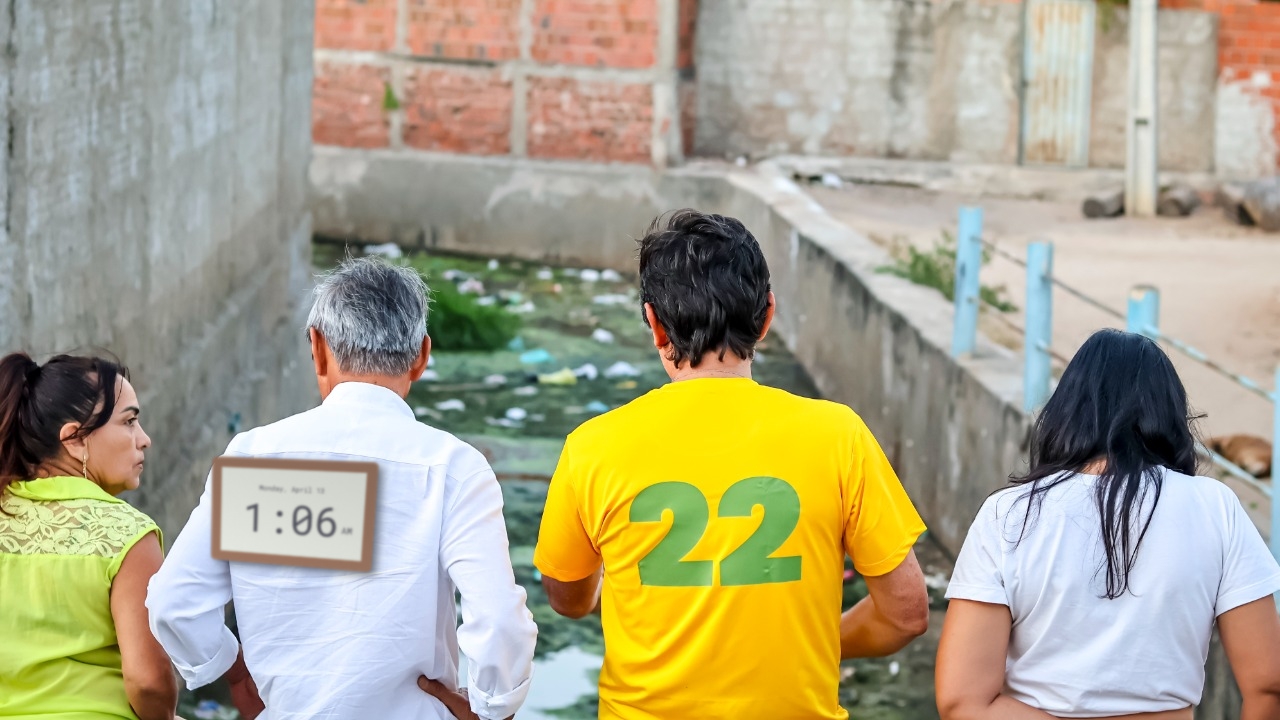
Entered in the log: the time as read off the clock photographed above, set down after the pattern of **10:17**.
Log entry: **1:06**
